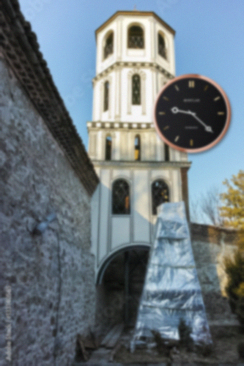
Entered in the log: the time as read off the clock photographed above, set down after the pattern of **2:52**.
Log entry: **9:22**
